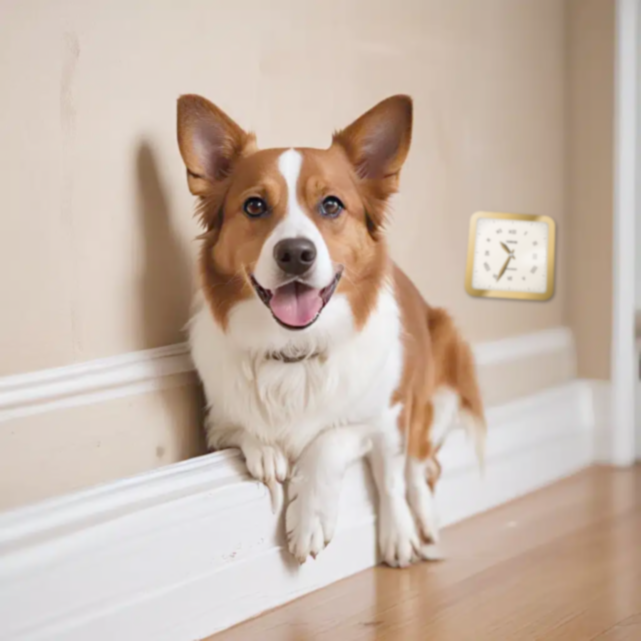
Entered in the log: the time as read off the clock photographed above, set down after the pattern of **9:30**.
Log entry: **10:34**
